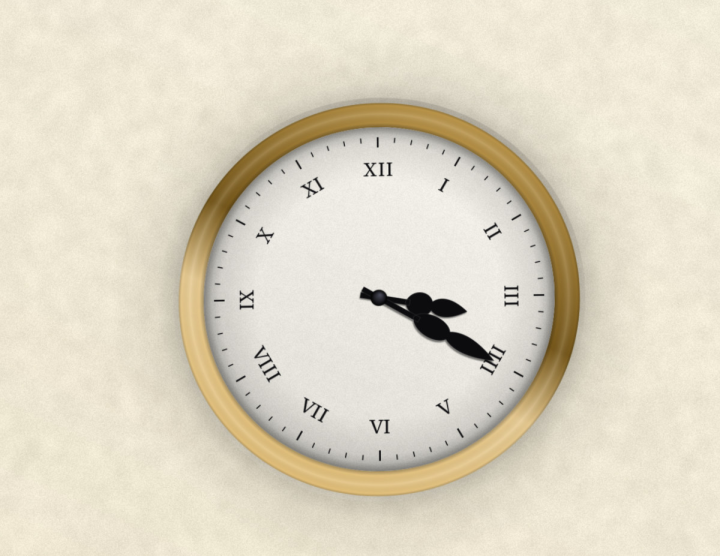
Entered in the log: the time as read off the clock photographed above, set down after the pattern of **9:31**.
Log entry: **3:20**
